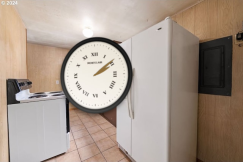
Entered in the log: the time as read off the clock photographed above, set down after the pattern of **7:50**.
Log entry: **2:09**
